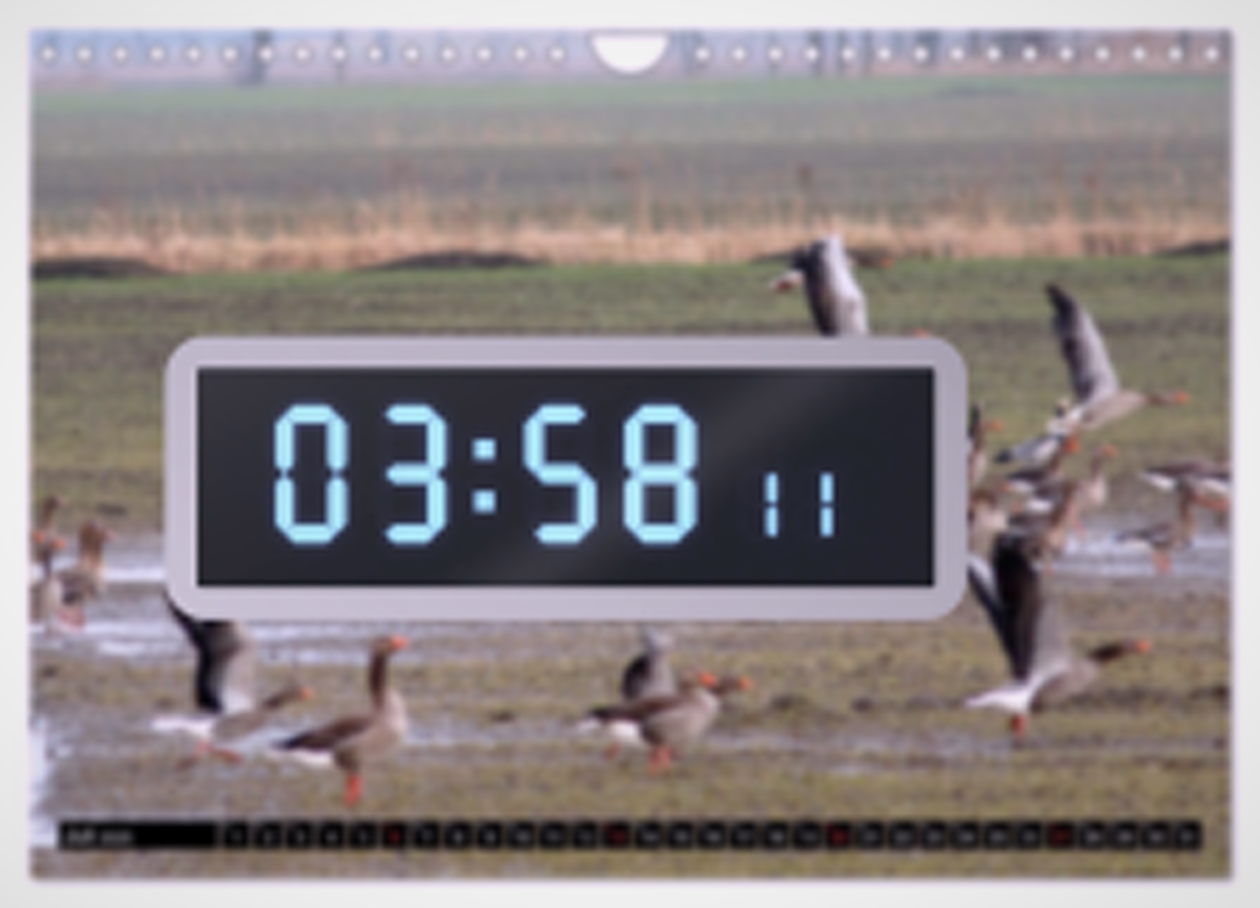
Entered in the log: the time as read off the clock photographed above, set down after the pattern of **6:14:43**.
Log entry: **3:58:11**
